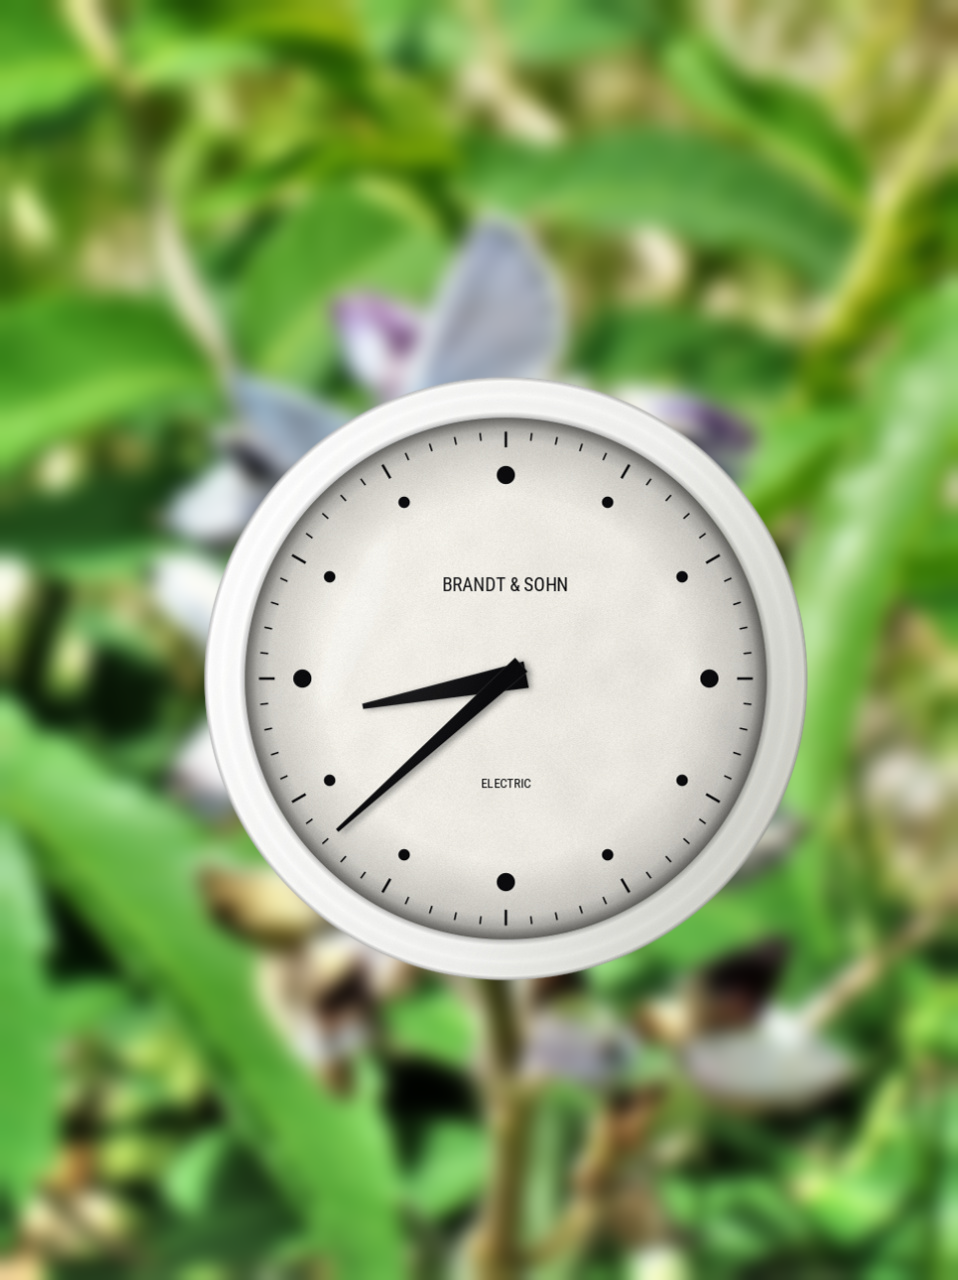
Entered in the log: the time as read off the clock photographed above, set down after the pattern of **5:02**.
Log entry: **8:38**
